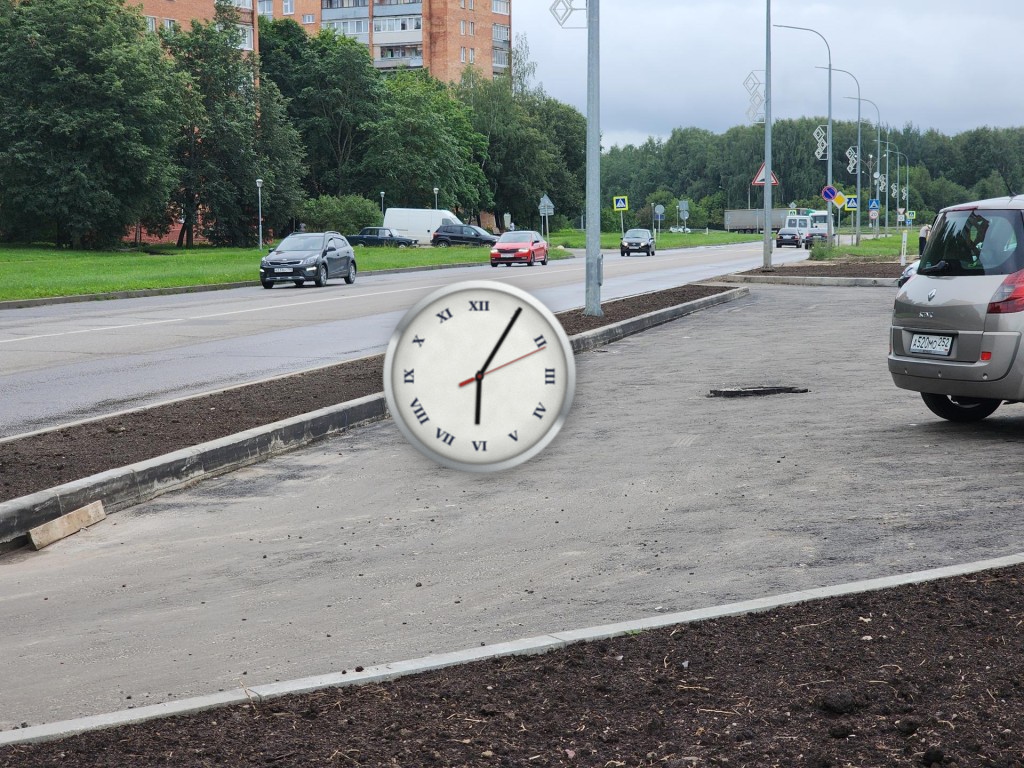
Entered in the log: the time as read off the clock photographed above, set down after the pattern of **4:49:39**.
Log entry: **6:05:11**
